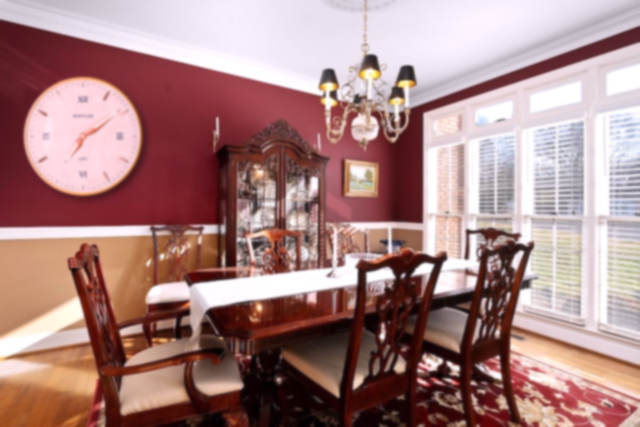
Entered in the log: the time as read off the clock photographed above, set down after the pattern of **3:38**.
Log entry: **7:09**
